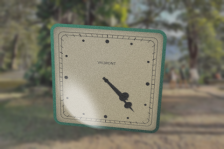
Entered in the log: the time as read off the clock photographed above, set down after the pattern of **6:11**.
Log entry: **4:23**
